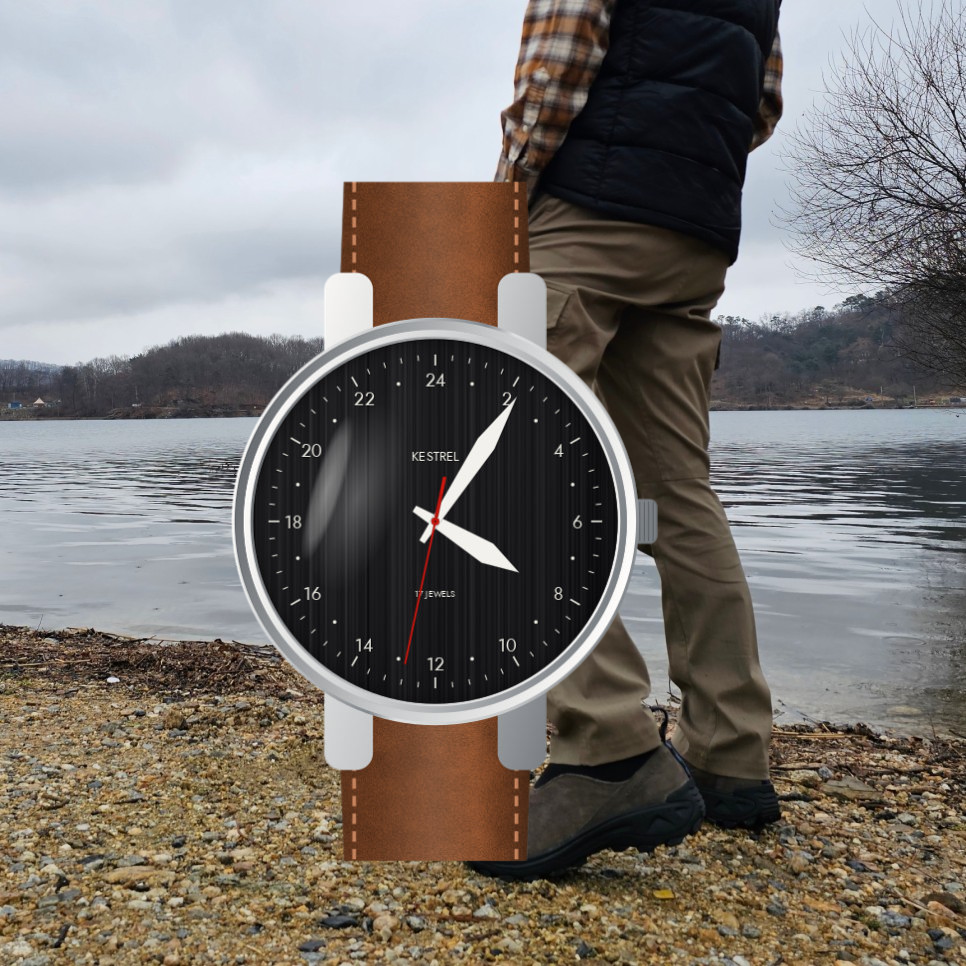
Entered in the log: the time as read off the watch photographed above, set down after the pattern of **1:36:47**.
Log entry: **8:05:32**
